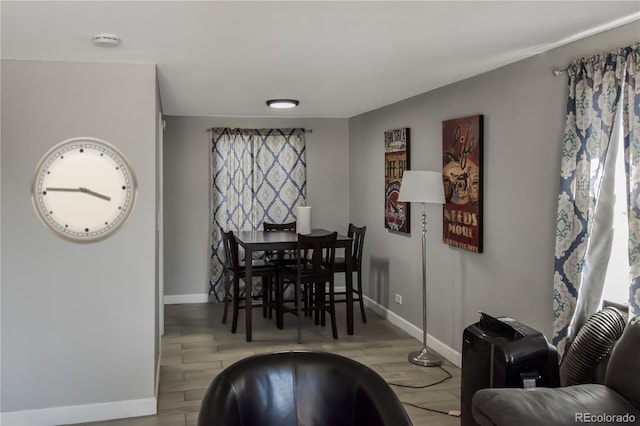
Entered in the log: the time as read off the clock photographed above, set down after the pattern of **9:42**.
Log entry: **3:46**
